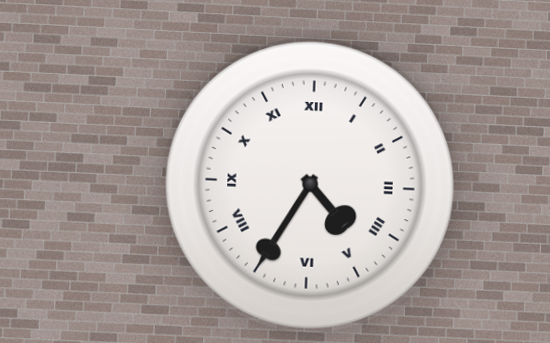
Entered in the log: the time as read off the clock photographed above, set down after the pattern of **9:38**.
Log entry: **4:35**
